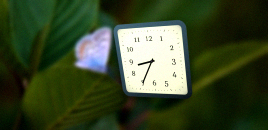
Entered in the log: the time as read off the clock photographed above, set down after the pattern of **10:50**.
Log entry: **8:35**
